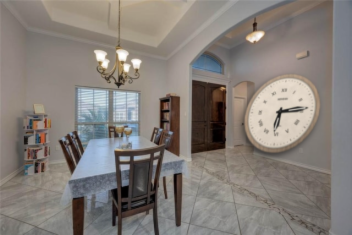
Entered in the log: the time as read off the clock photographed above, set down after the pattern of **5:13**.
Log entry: **6:14**
